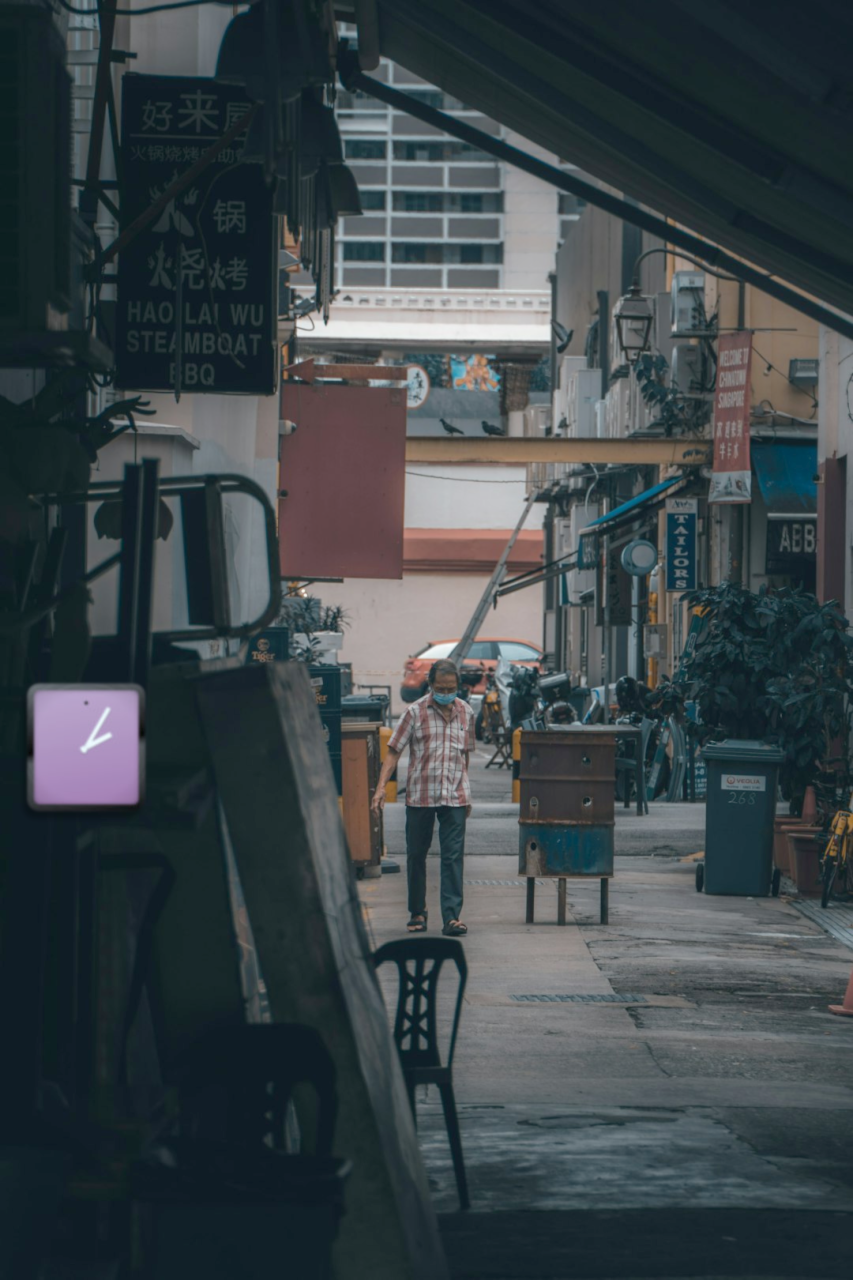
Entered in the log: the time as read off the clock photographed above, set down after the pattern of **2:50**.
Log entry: **2:05**
